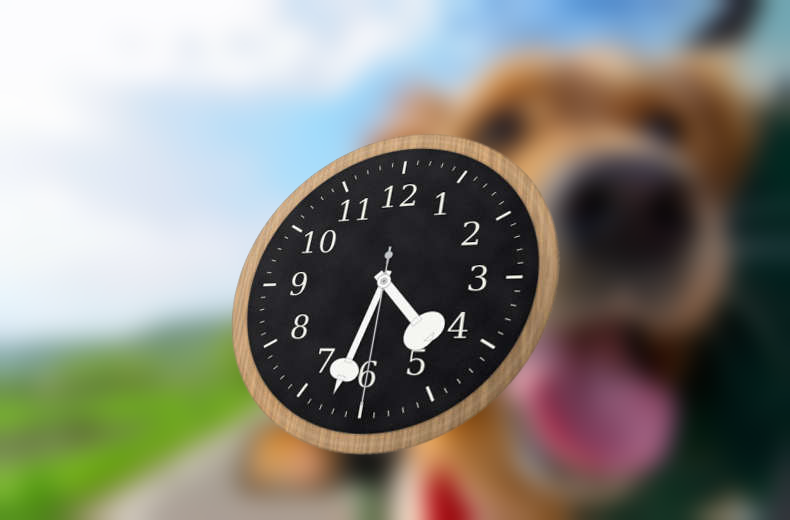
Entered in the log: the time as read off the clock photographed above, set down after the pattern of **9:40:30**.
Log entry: **4:32:30**
